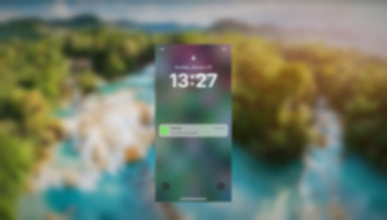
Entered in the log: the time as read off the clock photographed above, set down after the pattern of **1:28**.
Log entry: **13:27**
